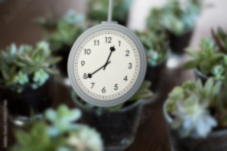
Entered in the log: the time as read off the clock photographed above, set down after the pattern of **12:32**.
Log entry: **12:39**
